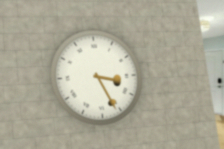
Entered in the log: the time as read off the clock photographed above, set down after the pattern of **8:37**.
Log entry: **3:26**
